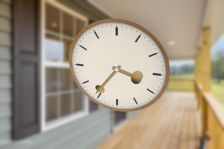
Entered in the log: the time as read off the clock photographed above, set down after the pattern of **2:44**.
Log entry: **3:36**
